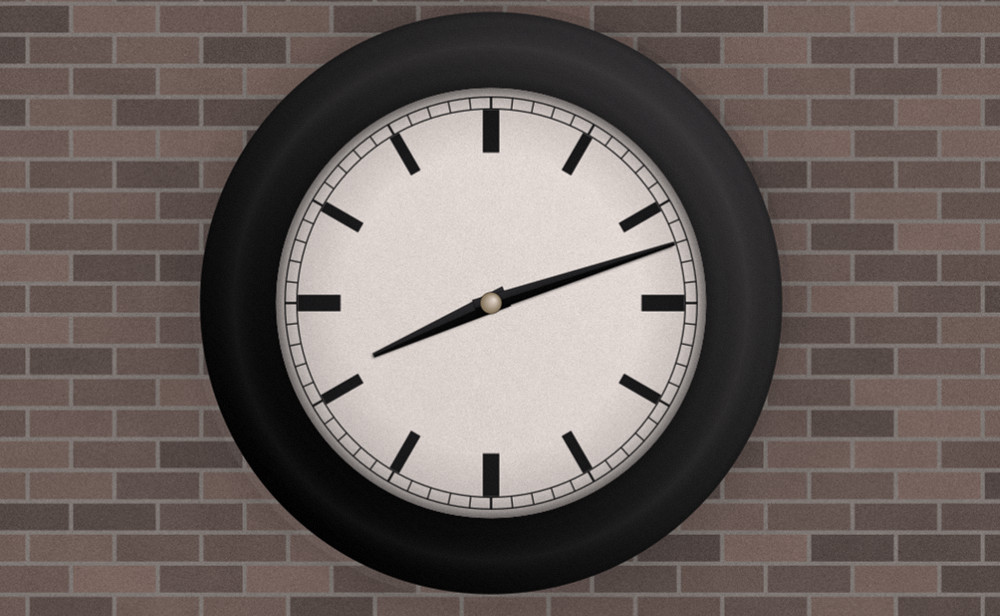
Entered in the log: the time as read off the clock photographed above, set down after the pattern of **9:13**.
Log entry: **8:12**
